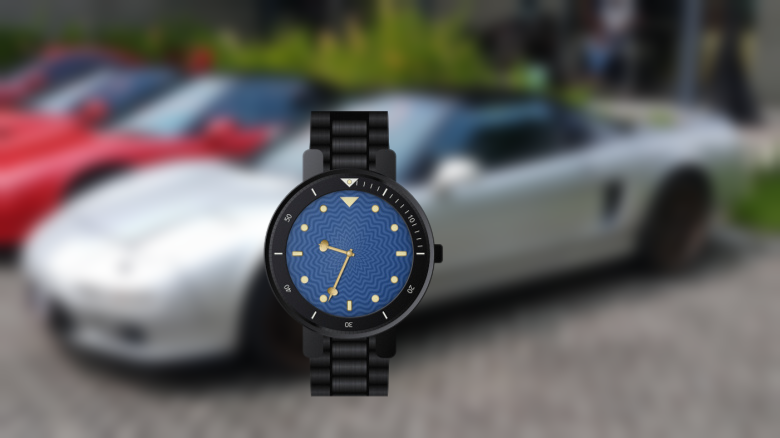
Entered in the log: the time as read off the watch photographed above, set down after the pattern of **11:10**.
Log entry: **9:34**
